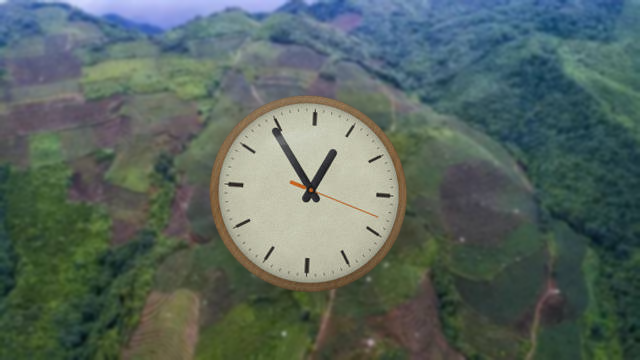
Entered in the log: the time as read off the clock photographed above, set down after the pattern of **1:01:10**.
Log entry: **12:54:18**
